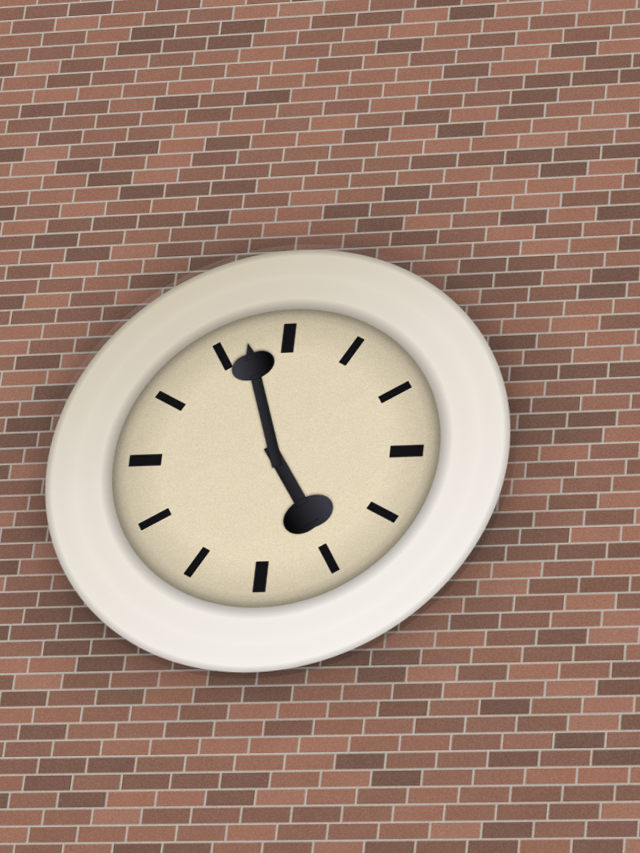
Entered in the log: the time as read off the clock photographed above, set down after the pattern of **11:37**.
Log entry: **4:57**
